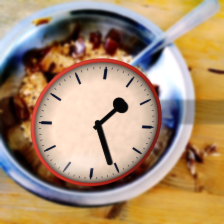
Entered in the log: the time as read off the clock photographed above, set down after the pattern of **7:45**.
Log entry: **1:26**
